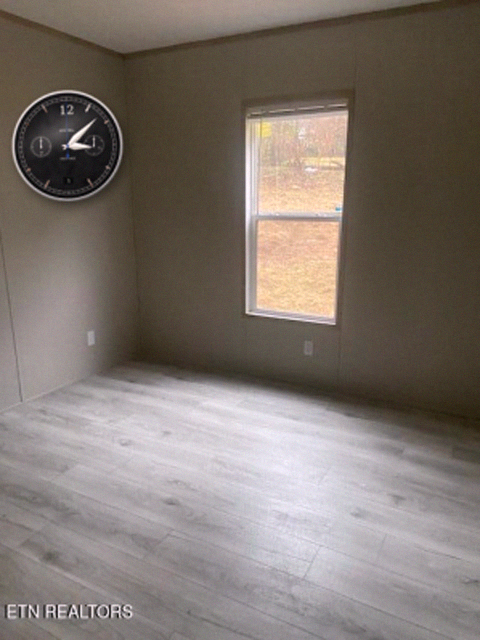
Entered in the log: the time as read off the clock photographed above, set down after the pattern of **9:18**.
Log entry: **3:08**
